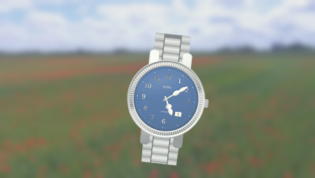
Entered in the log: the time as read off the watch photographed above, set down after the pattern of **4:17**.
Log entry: **5:09**
